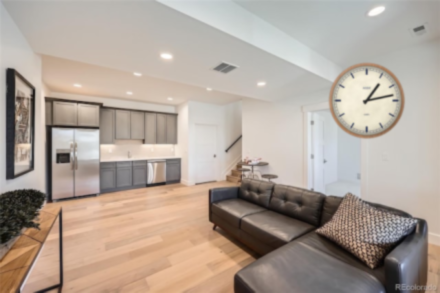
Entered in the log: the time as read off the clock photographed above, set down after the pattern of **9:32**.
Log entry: **1:13**
